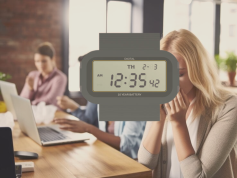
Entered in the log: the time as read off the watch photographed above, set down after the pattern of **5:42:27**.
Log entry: **12:35:42**
